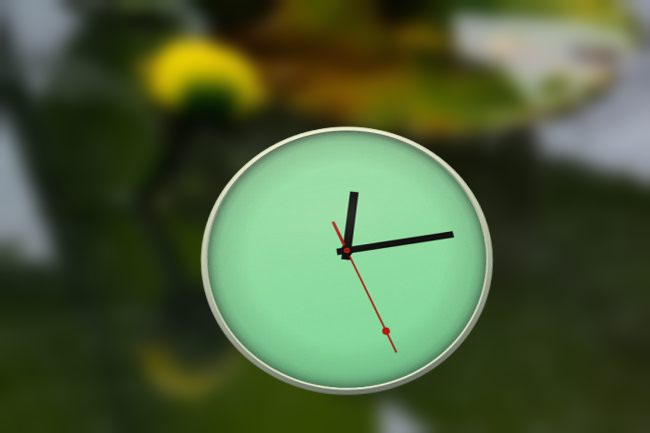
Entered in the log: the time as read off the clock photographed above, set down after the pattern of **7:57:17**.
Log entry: **12:13:26**
